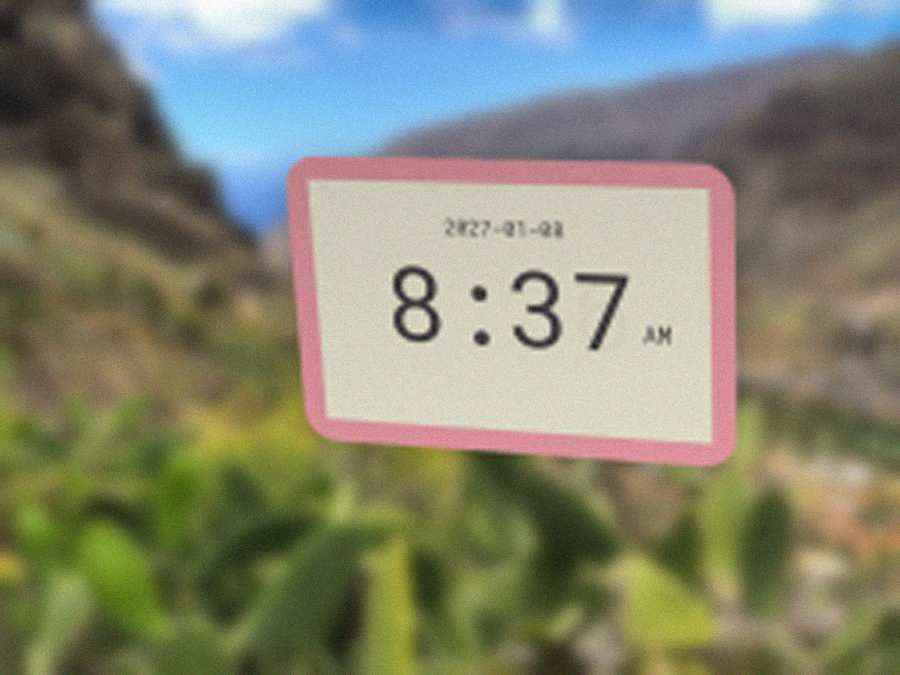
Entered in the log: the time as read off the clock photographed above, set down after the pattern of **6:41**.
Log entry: **8:37**
